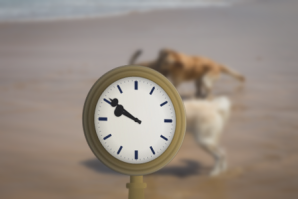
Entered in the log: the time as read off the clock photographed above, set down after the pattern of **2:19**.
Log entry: **9:51**
